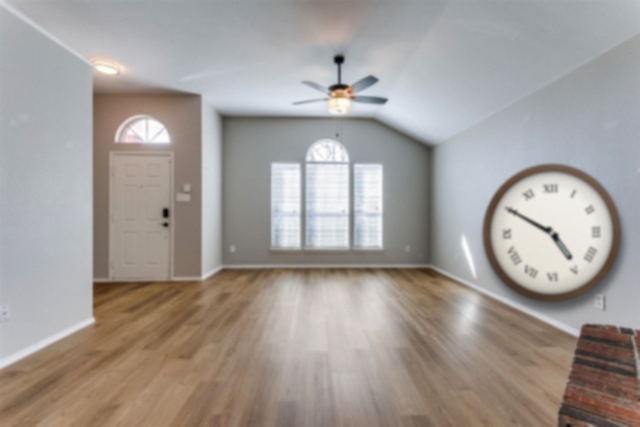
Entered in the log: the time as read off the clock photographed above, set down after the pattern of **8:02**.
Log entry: **4:50**
